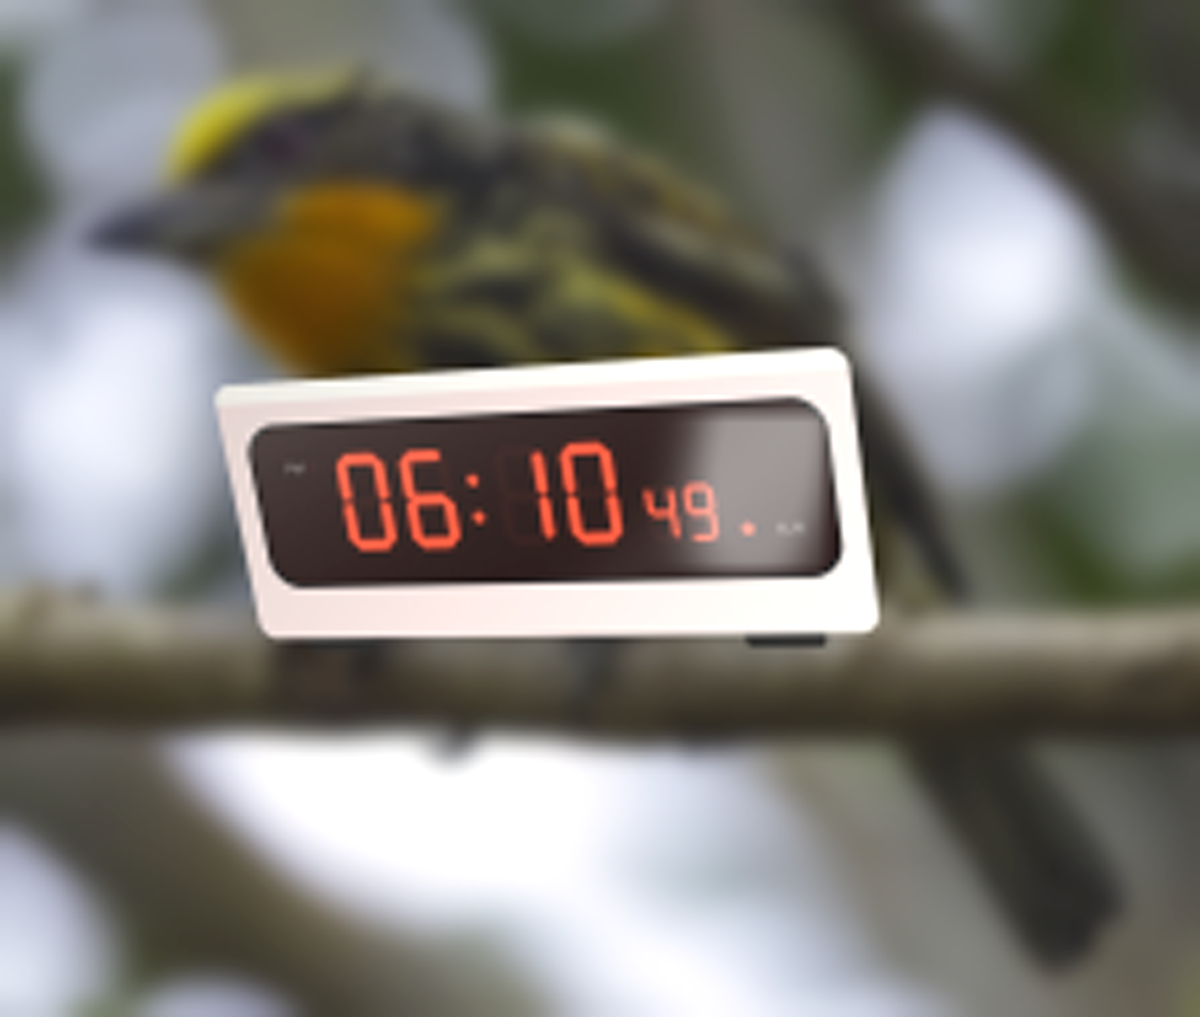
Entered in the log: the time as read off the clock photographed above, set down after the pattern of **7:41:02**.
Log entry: **6:10:49**
